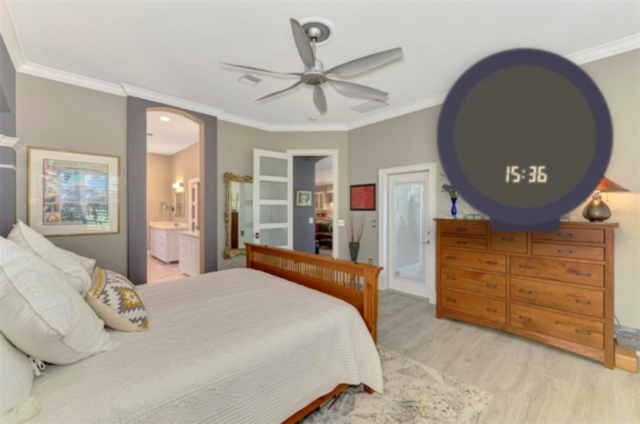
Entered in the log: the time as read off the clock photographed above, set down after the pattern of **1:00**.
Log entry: **15:36**
